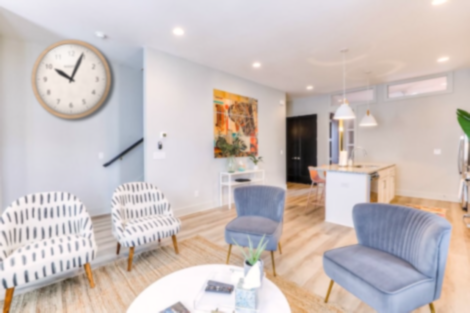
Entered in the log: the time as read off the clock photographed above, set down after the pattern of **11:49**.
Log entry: **10:04**
